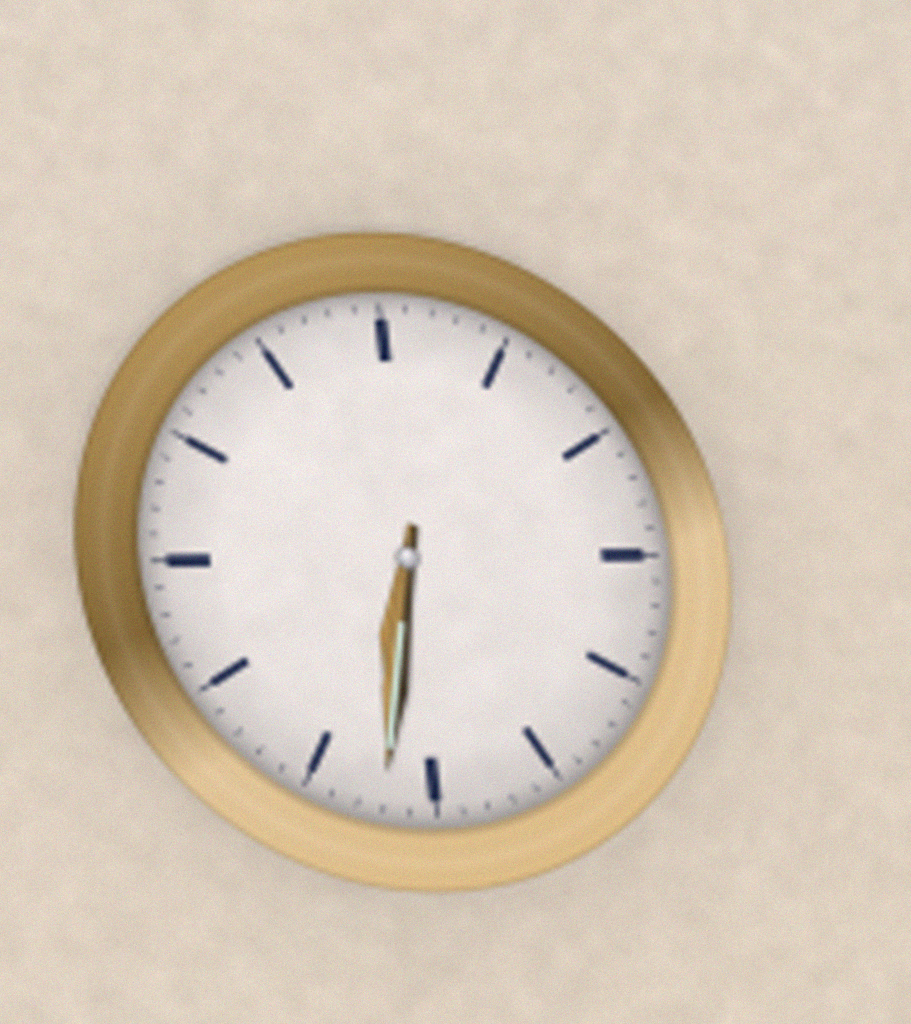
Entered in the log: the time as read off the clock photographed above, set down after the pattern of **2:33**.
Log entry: **6:32**
